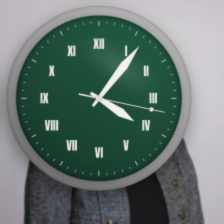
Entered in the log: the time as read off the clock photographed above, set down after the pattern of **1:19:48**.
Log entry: **4:06:17**
